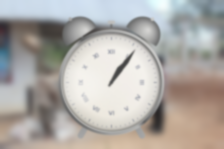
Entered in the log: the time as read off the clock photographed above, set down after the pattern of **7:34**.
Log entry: **1:06**
